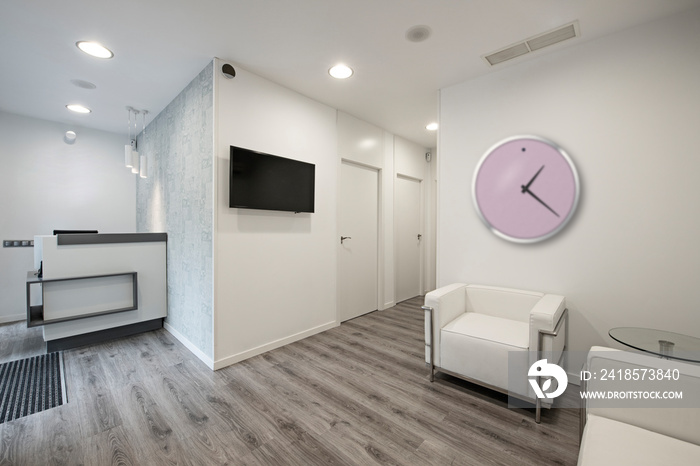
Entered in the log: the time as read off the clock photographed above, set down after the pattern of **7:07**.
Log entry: **1:22**
